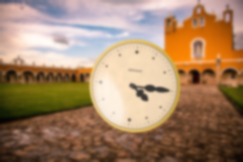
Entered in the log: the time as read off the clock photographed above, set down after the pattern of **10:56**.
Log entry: **4:15**
